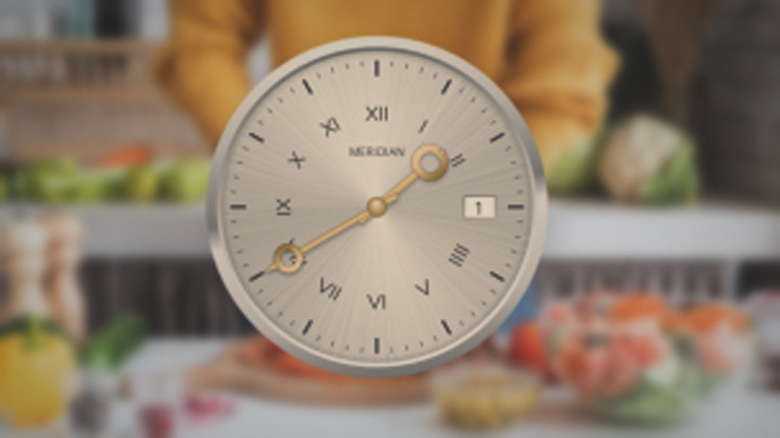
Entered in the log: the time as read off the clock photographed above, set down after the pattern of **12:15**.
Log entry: **1:40**
